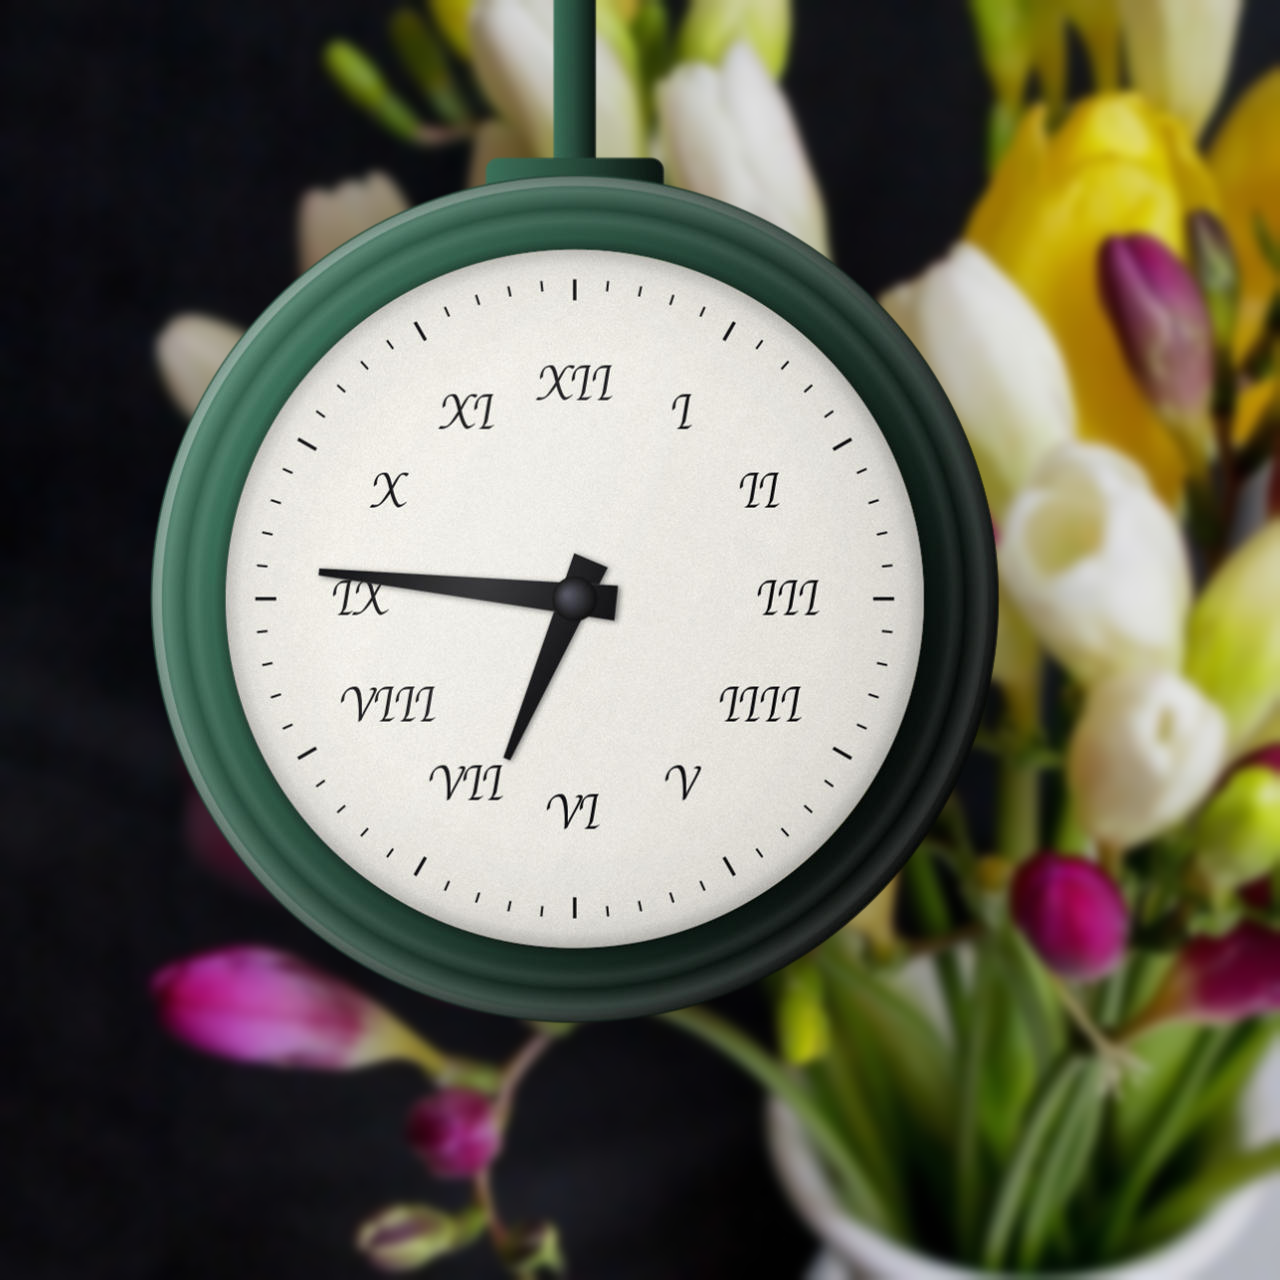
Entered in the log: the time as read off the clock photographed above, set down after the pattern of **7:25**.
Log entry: **6:46**
